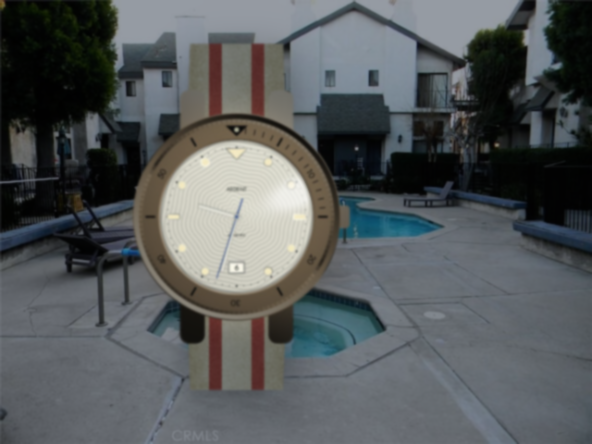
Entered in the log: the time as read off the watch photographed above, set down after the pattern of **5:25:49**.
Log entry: **9:32:33**
